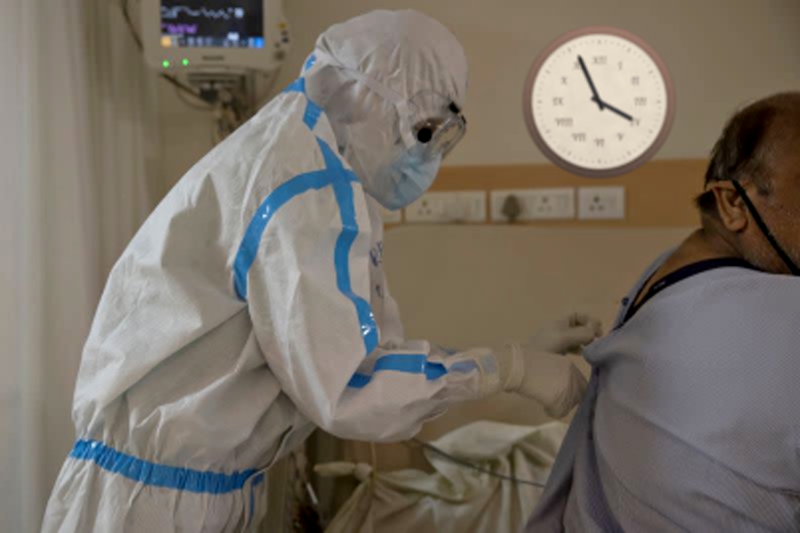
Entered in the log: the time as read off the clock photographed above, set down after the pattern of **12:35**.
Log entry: **3:56**
